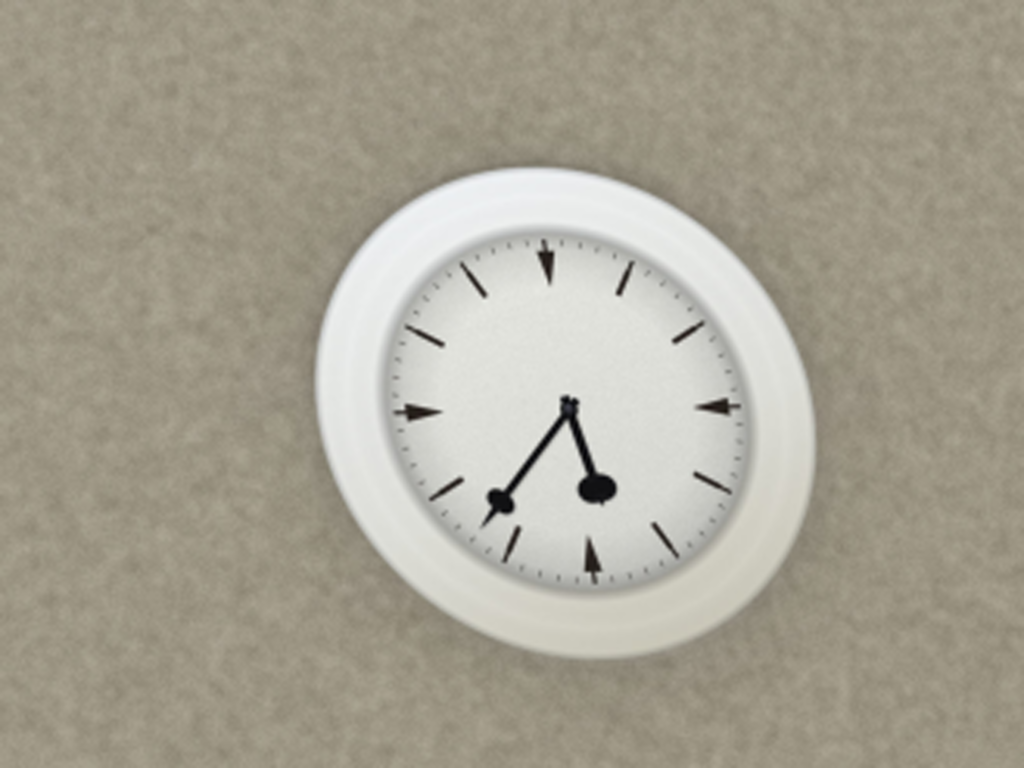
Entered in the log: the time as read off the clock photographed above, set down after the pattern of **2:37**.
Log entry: **5:37**
